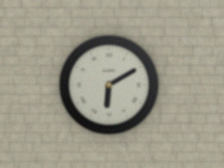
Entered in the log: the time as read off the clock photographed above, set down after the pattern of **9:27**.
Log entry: **6:10**
